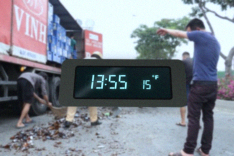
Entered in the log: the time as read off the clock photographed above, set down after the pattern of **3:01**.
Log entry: **13:55**
